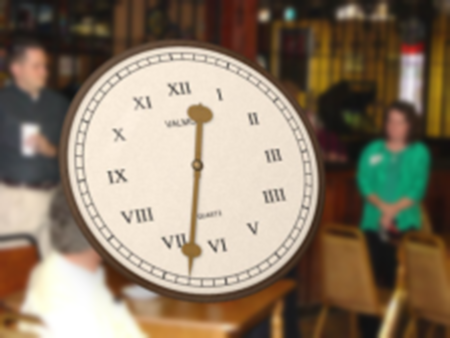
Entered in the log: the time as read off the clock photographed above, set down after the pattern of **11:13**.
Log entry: **12:33**
